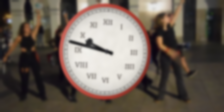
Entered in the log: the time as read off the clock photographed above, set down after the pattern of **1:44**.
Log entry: **9:47**
